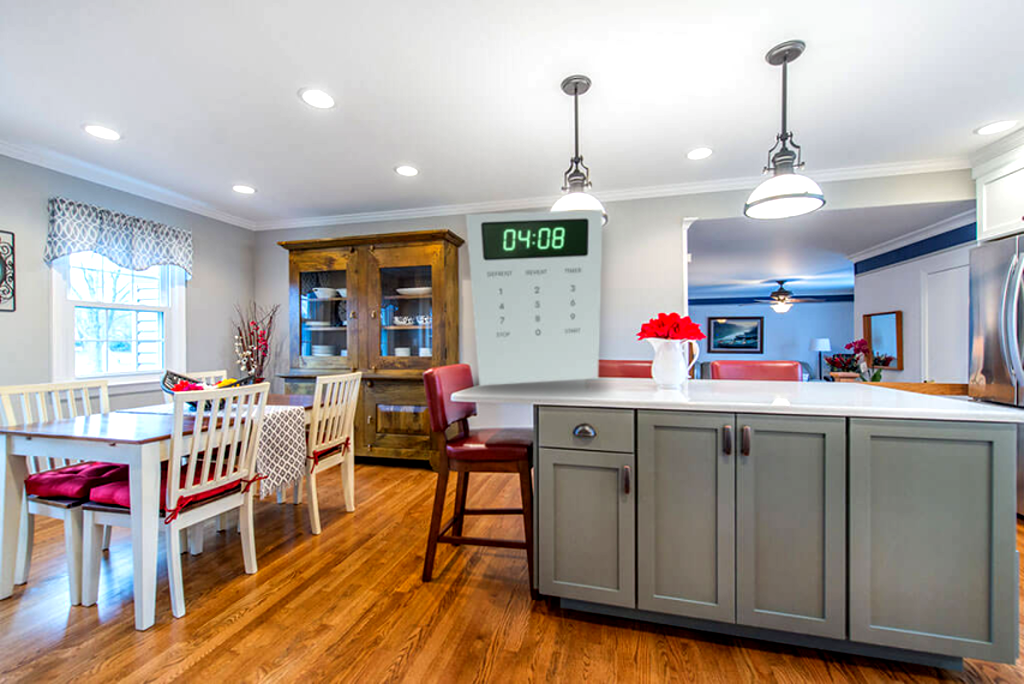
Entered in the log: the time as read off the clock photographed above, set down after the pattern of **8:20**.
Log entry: **4:08**
